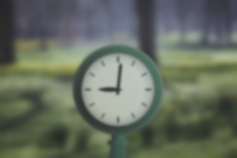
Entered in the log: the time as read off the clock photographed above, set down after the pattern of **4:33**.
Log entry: **9:01**
